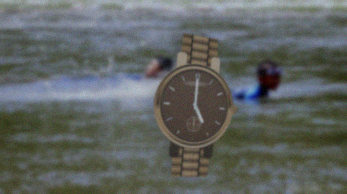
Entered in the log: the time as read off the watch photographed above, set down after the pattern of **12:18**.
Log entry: **5:00**
